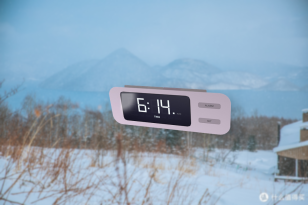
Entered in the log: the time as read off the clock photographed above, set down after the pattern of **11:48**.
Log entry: **6:14**
